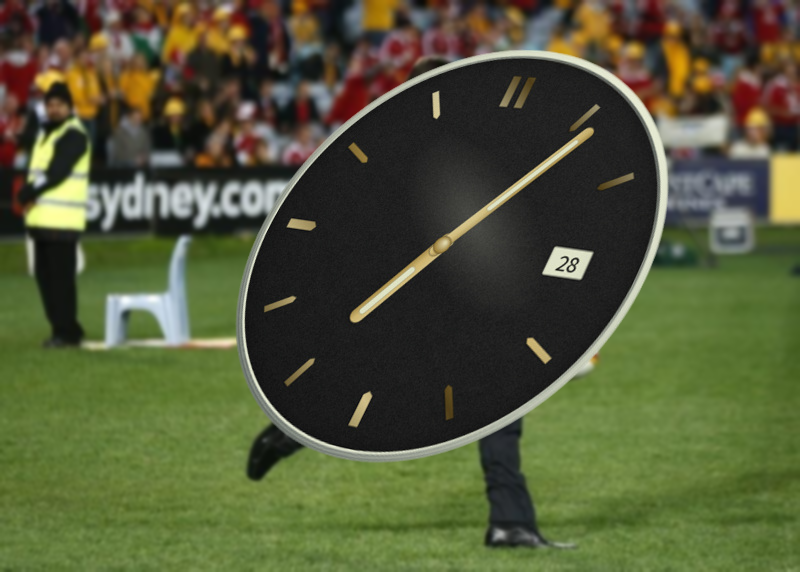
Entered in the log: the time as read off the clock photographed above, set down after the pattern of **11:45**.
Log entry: **7:06**
